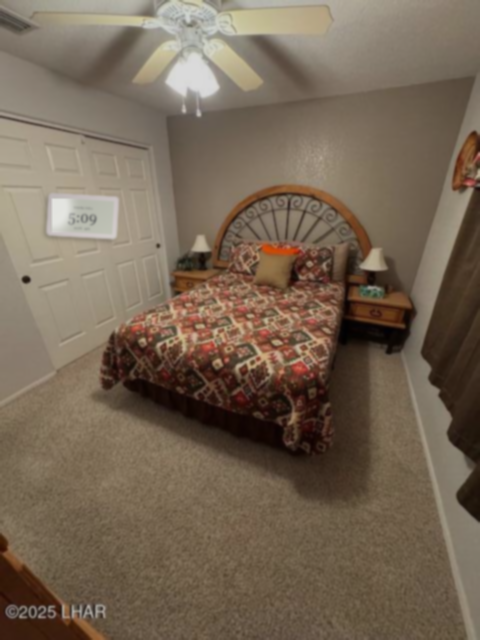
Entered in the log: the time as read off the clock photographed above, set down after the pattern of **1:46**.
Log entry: **5:09**
